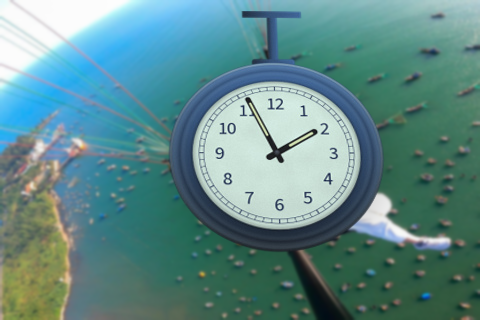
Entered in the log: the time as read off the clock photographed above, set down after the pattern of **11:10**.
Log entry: **1:56**
